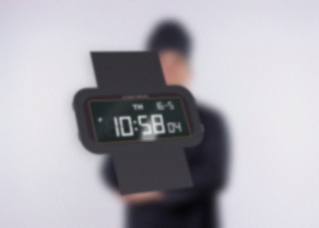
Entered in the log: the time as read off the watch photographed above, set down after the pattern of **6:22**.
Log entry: **10:58**
